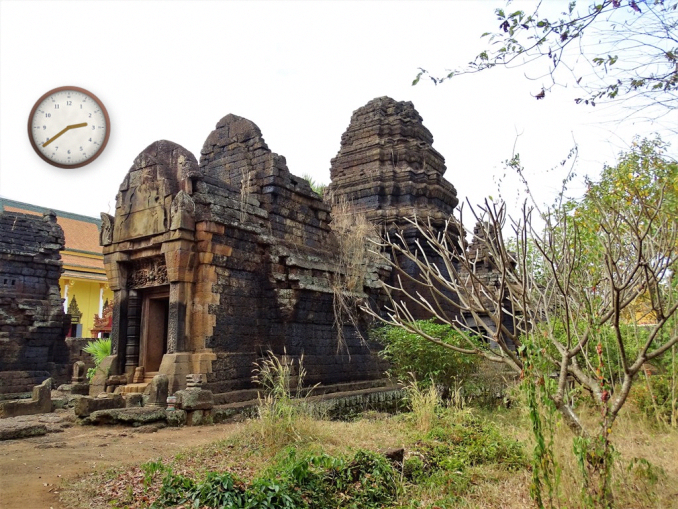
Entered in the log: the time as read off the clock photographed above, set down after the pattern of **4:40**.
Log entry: **2:39**
